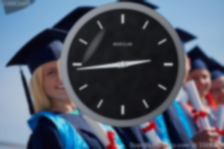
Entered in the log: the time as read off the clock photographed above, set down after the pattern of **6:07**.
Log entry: **2:44**
